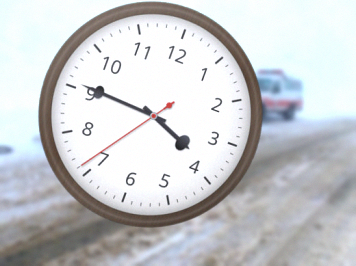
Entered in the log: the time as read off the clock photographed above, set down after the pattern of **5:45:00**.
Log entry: **3:45:36**
